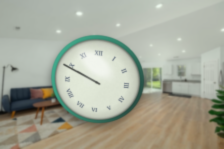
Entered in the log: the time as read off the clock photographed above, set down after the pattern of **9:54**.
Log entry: **9:49**
